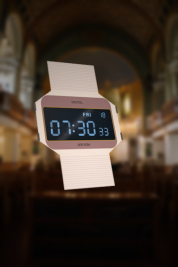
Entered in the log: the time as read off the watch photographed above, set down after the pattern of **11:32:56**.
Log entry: **7:30:33**
